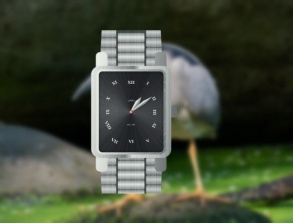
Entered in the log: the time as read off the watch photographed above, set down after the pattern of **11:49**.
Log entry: **1:09**
